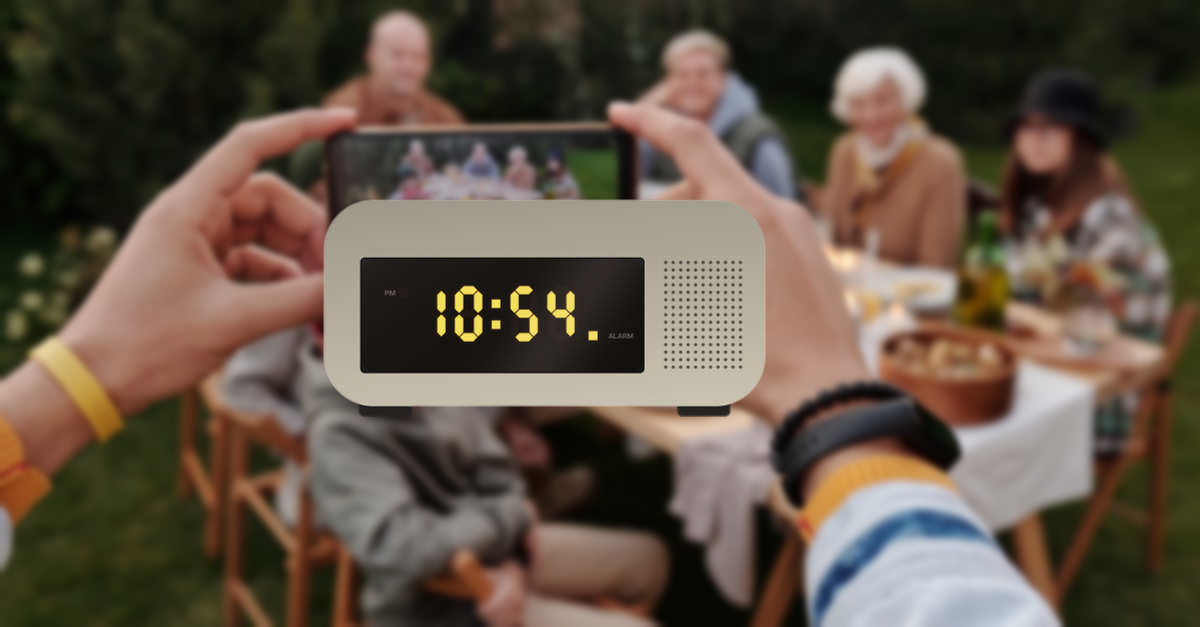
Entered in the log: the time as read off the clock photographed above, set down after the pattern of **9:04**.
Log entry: **10:54**
